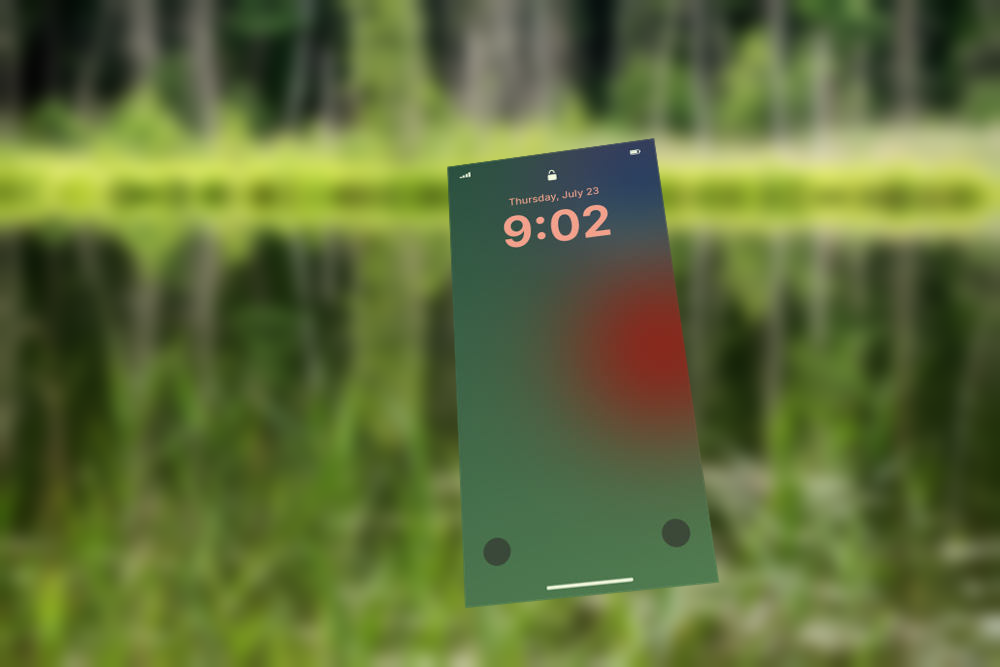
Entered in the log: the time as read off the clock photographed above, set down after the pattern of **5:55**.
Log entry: **9:02**
